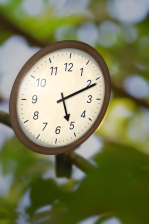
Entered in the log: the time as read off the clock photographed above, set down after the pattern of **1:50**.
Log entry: **5:11**
